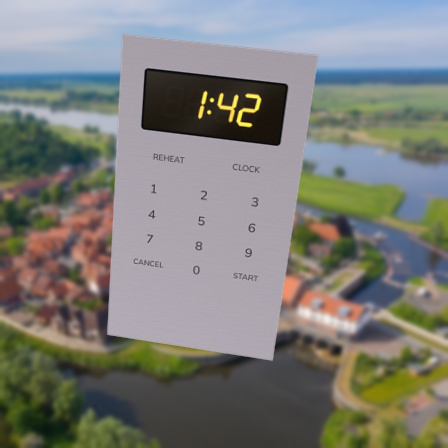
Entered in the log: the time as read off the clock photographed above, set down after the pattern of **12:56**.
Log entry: **1:42**
